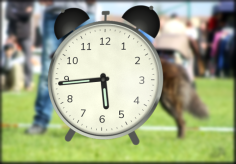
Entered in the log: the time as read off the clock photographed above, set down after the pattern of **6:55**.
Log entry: **5:44**
